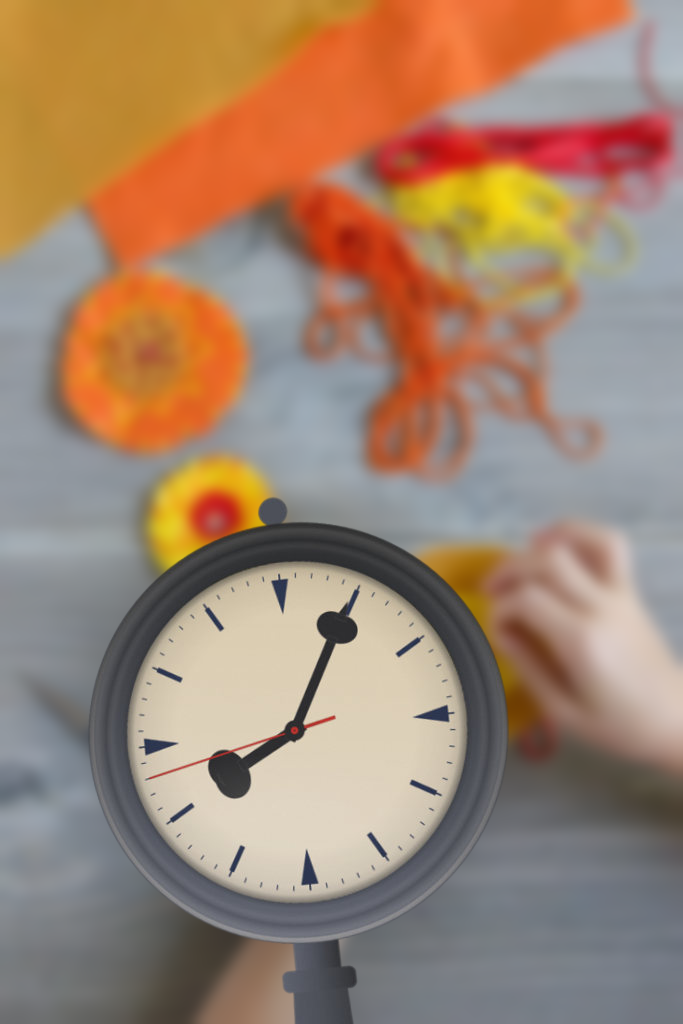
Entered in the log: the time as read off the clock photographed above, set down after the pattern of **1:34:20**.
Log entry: **8:04:43**
